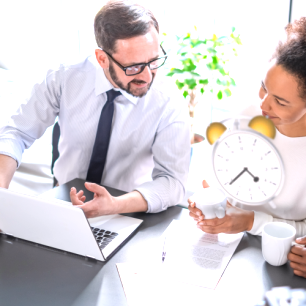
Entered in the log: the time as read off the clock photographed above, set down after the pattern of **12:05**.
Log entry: **4:39**
